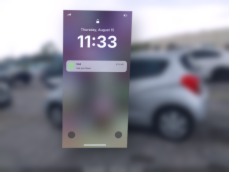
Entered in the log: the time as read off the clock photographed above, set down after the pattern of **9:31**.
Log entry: **11:33**
